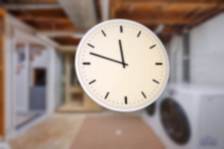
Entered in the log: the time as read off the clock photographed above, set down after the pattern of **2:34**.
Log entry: **11:48**
